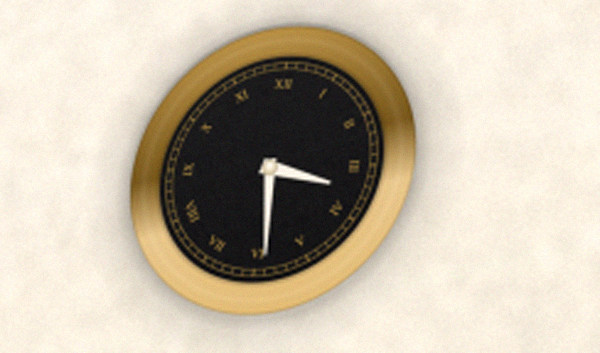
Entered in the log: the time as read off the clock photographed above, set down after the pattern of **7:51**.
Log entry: **3:29**
